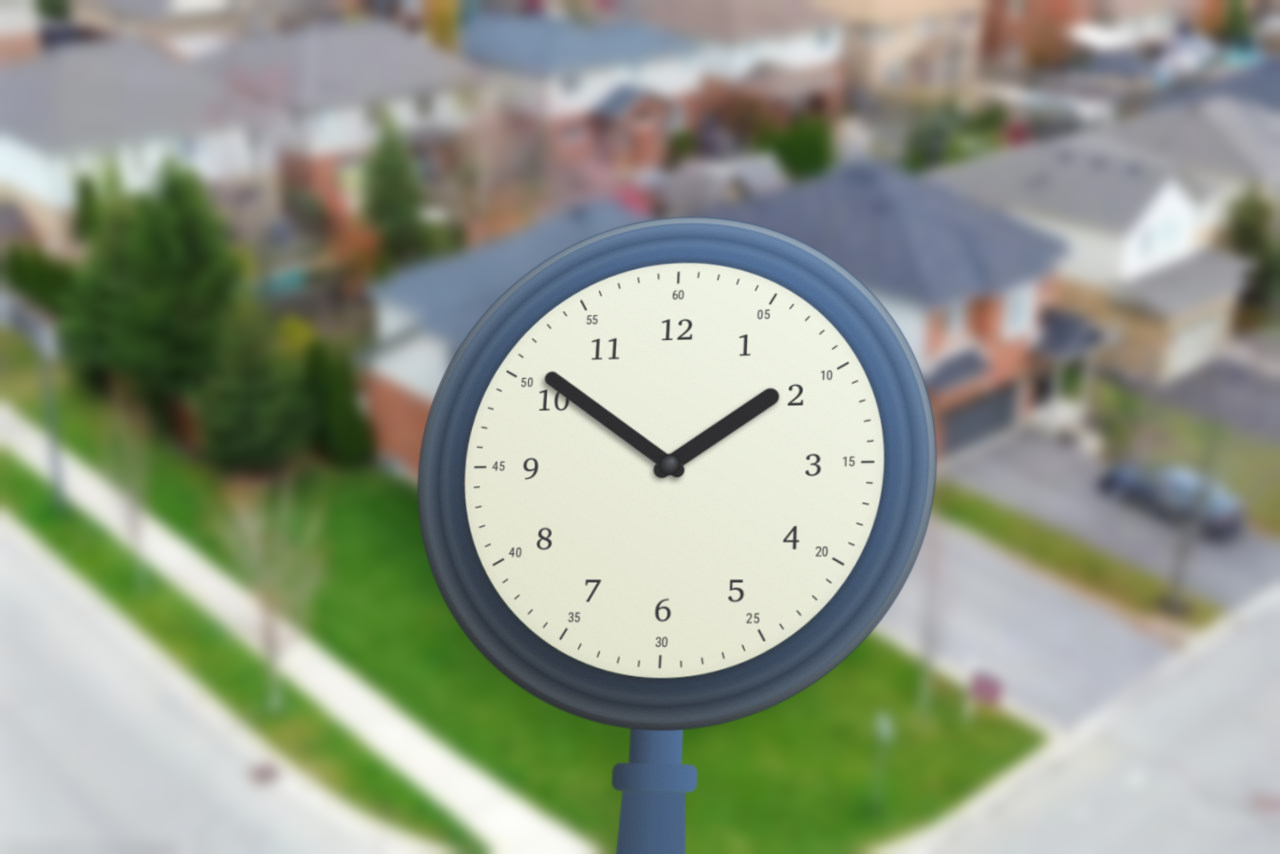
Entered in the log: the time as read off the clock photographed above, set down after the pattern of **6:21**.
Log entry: **1:51**
